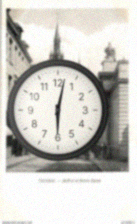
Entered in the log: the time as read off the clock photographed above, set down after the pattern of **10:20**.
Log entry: **6:02**
